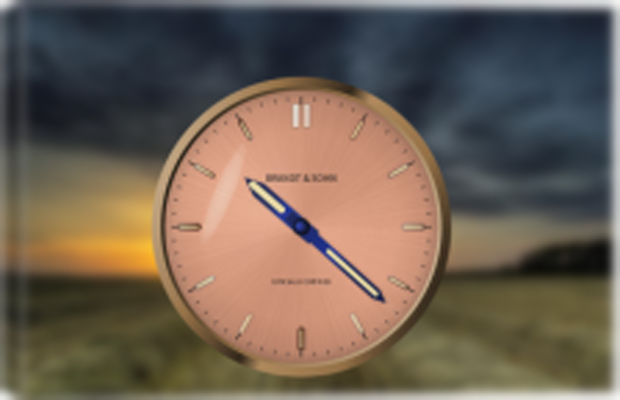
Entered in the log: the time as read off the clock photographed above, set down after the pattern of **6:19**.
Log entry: **10:22**
